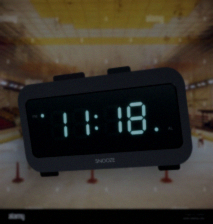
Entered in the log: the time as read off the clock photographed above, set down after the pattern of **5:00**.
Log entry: **11:18**
